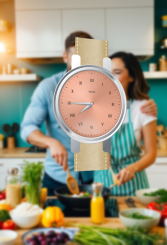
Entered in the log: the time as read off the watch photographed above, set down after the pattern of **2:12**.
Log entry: **7:45**
